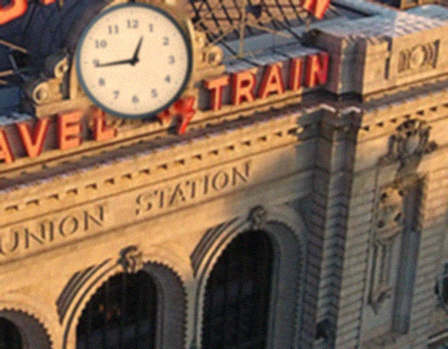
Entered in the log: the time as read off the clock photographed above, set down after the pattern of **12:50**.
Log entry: **12:44**
